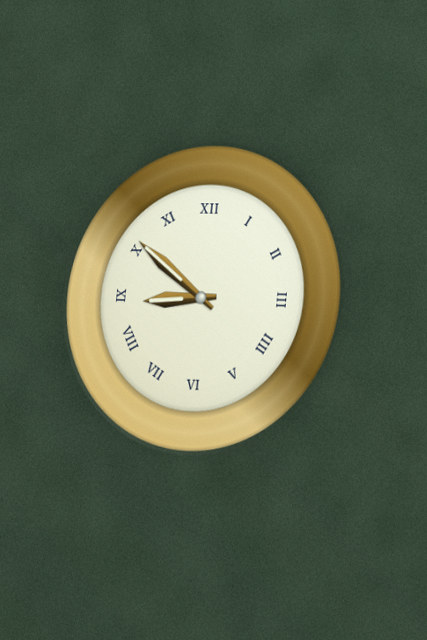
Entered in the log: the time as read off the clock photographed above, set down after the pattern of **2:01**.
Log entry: **8:51**
